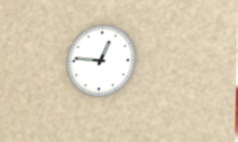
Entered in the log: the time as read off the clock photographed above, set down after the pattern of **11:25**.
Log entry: **12:46**
